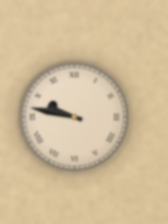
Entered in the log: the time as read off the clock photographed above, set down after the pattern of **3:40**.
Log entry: **9:47**
